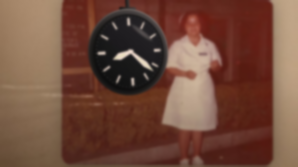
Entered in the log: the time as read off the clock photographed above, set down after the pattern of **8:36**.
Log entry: **8:22**
